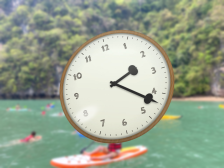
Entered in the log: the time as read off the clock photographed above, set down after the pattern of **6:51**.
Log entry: **2:22**
